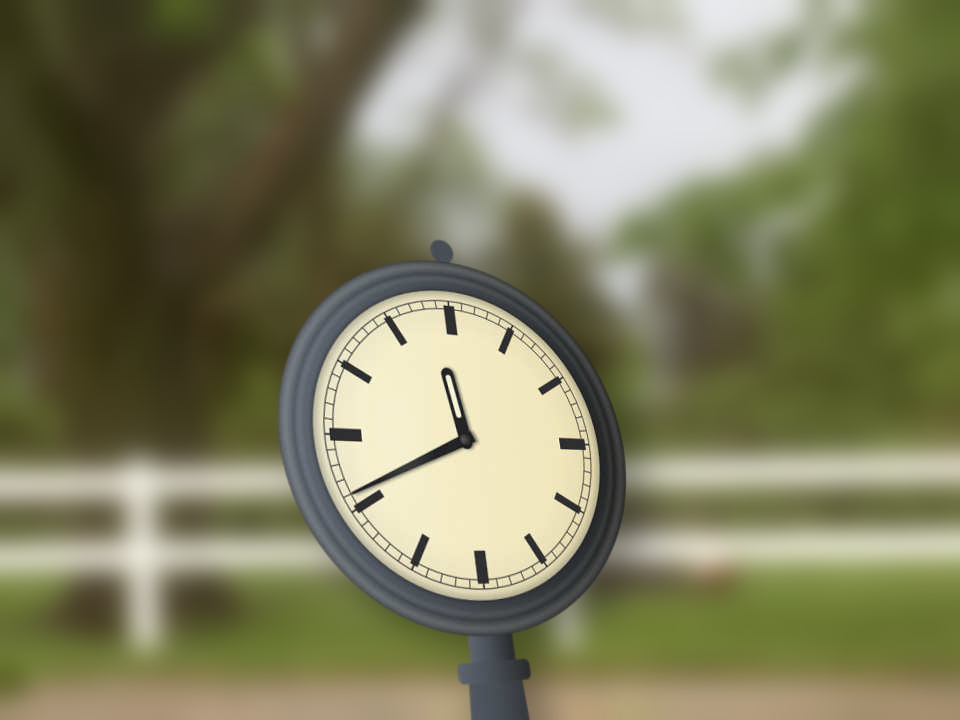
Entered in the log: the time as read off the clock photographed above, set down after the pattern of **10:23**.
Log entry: **11:41**
